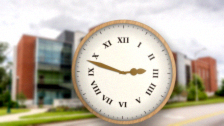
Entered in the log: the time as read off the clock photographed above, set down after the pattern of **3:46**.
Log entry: **2:48**
